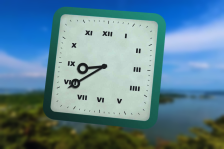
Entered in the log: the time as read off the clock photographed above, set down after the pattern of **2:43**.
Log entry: **8:39**
